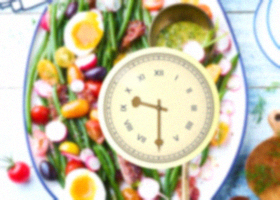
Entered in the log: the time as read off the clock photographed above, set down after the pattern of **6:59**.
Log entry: **9:30**
